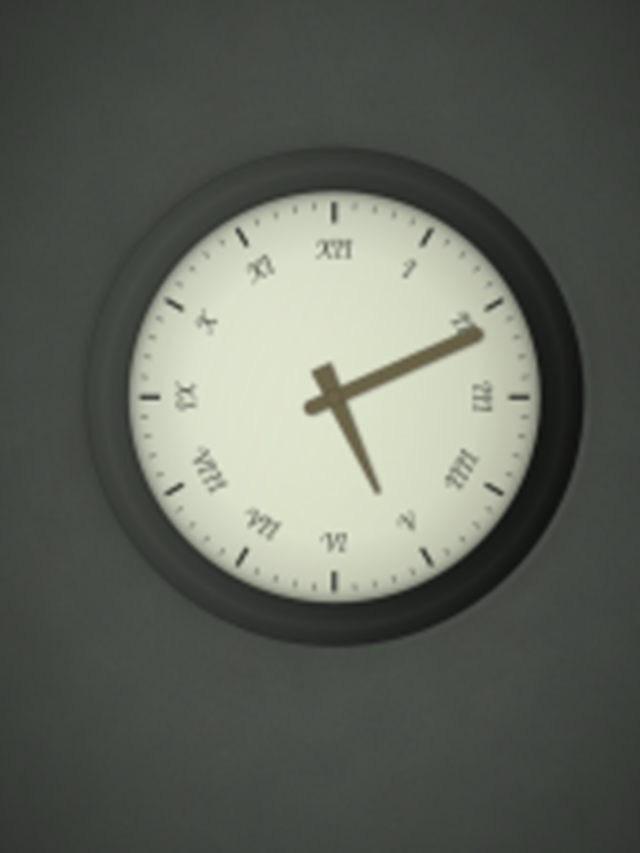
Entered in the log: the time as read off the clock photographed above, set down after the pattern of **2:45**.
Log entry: **5:11**
